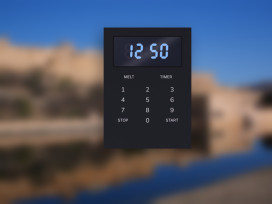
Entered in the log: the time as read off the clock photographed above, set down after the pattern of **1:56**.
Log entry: **12:50**
